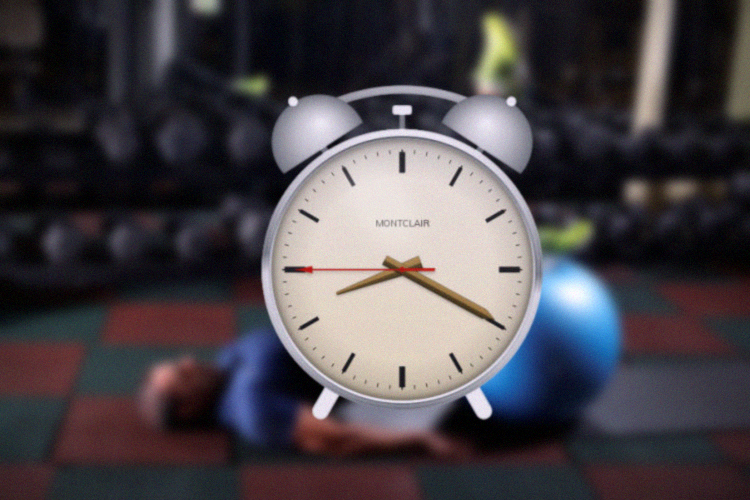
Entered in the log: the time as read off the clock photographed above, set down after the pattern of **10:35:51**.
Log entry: **8:19:45**
